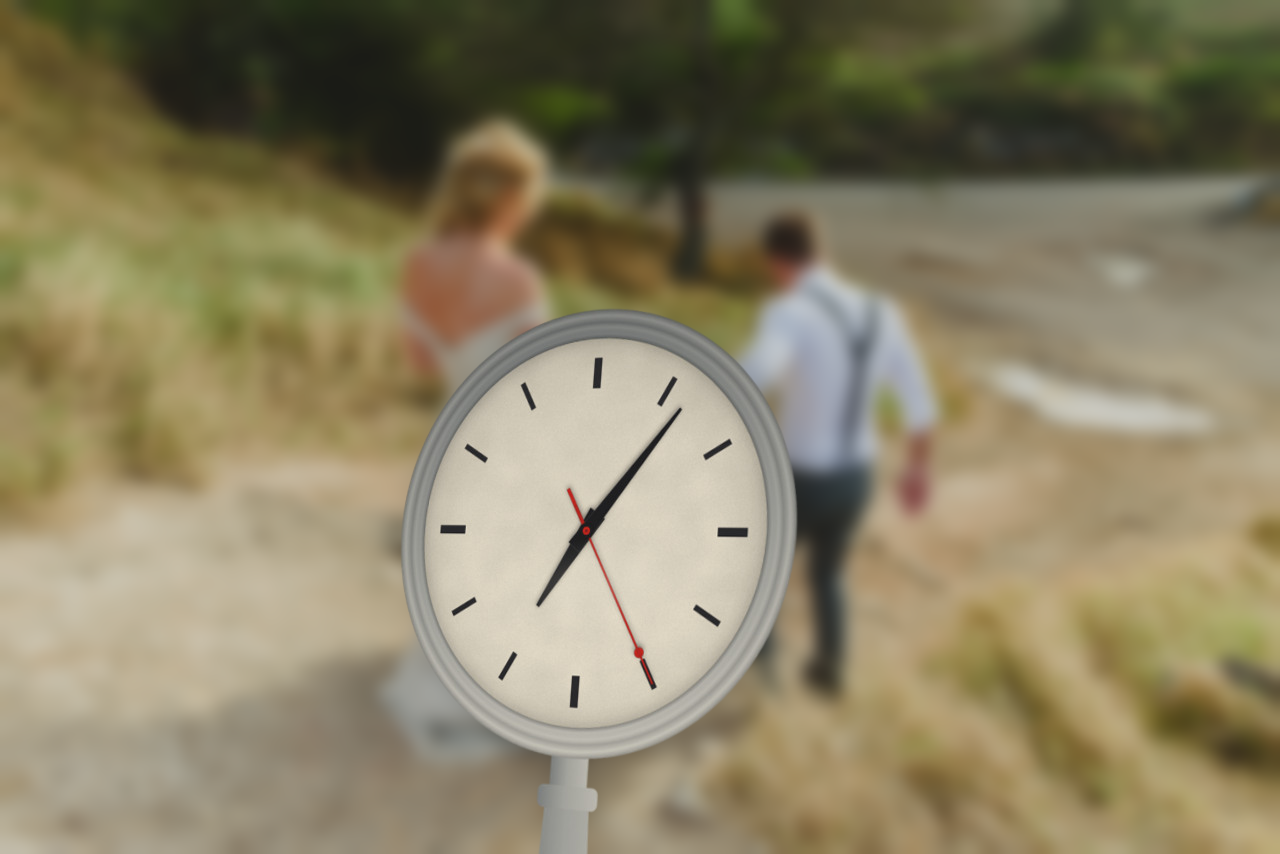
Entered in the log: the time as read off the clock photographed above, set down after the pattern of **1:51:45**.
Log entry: **7:06:25**
